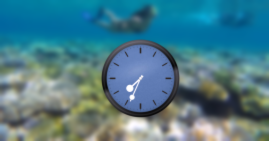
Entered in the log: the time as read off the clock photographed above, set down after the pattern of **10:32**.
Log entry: **7:34**
